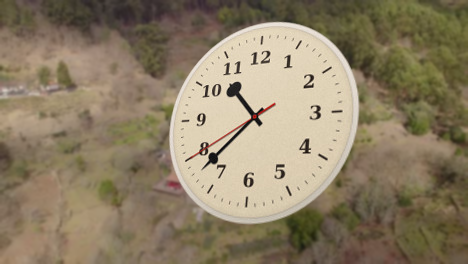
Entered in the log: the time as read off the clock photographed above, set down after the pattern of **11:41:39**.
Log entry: **10:37:40**
